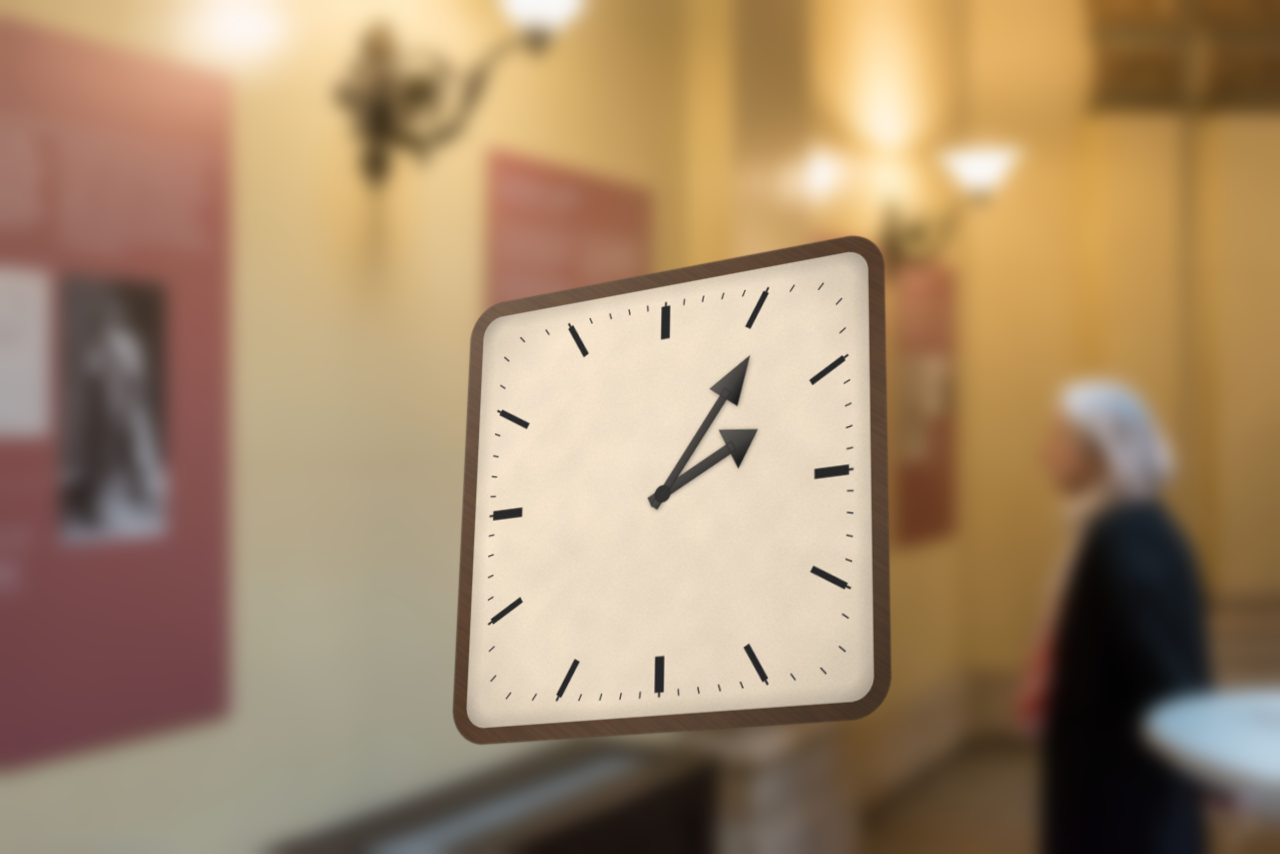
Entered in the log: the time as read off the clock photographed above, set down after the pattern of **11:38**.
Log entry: **2:06**
